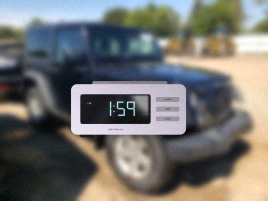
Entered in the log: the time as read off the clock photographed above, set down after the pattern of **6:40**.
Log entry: **1:59**
